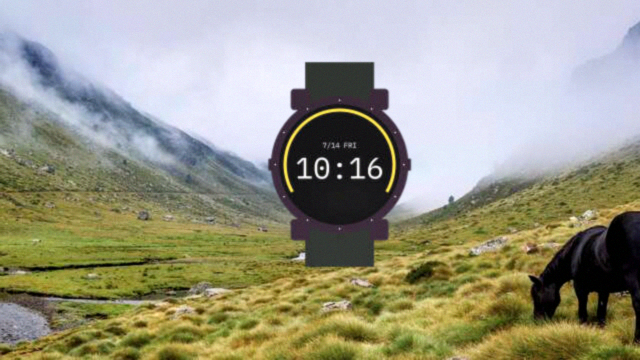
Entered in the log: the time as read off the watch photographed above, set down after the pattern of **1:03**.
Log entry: **10:16**
